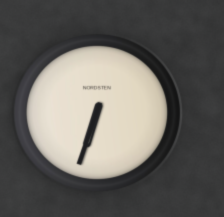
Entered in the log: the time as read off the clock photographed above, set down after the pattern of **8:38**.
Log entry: **6:33**
